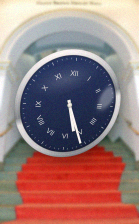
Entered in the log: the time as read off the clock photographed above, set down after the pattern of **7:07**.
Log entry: **5:26**
